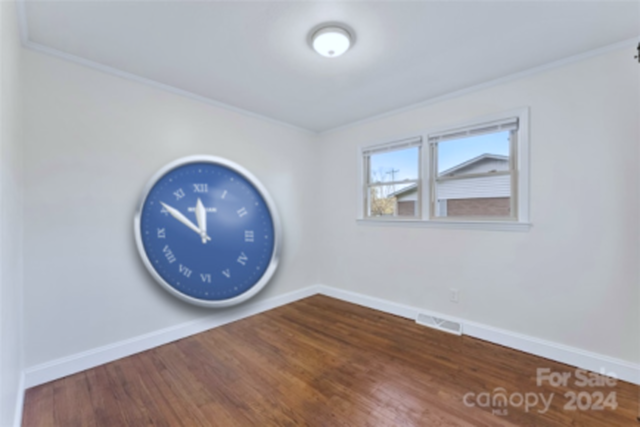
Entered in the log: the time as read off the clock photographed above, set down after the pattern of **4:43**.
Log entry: **11:51**
